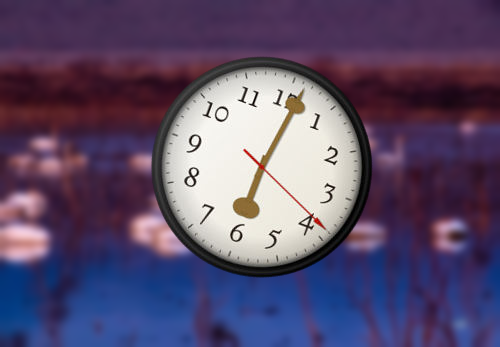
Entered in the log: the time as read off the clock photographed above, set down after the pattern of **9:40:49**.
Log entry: **6:01:19**
